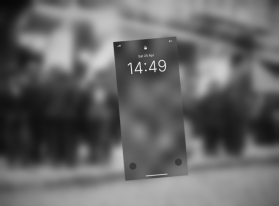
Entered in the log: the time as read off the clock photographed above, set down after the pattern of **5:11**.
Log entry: **14:49**
